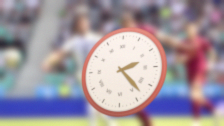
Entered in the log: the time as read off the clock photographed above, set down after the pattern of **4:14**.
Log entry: **2:23**
